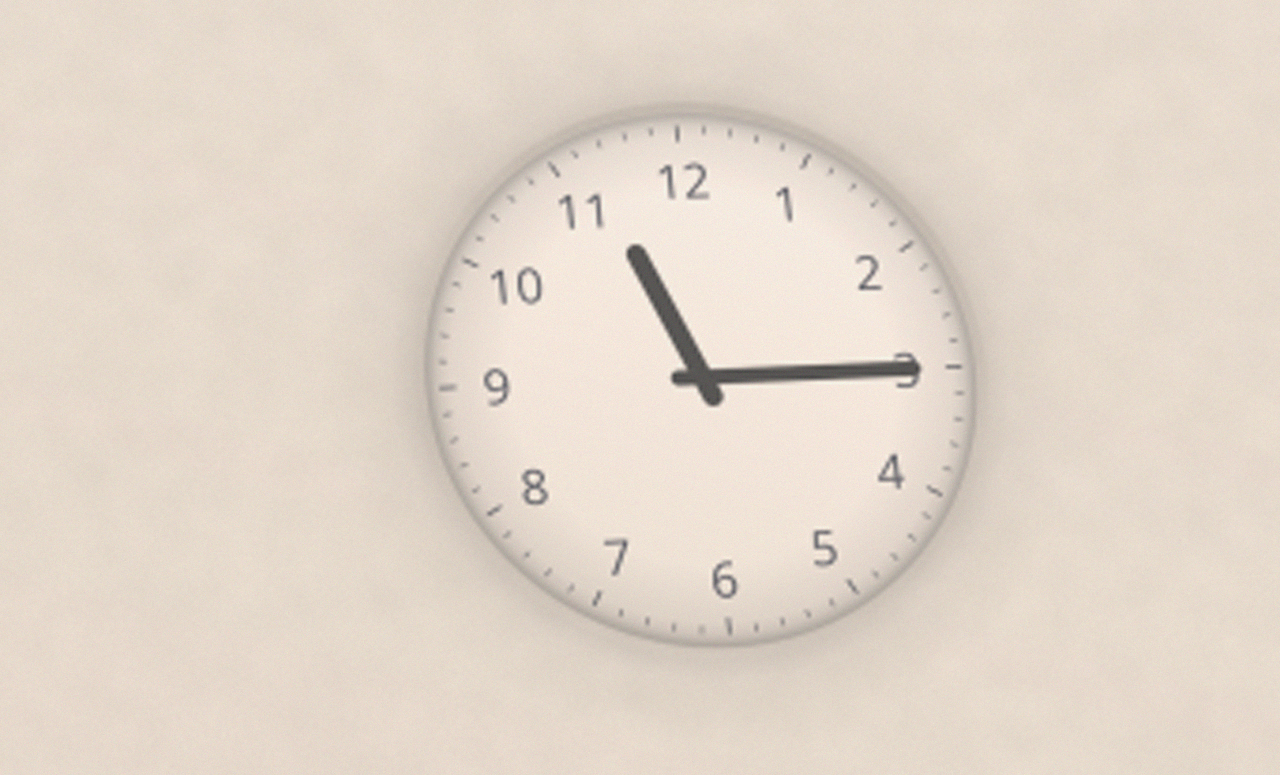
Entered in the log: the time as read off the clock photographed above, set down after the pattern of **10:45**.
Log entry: **11:15**
